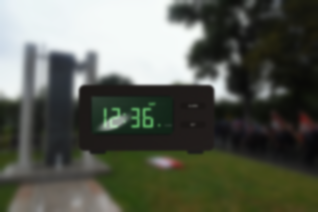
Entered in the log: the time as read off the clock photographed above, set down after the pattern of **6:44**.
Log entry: **12:36**
